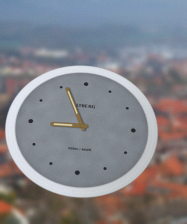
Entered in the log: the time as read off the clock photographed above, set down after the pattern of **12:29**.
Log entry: **8:56**
